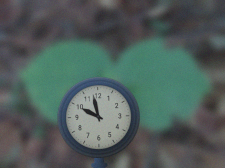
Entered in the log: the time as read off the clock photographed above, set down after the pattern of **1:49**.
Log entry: **9:58**
